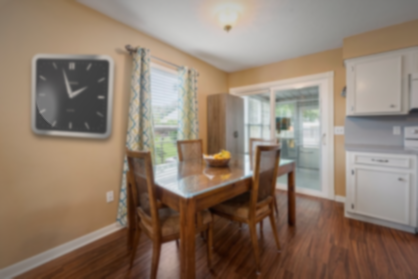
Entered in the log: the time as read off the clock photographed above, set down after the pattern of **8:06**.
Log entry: **1:57**
